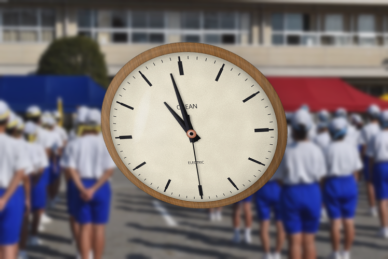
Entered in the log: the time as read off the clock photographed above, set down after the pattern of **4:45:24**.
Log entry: **10:58:30**
